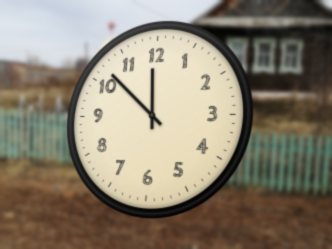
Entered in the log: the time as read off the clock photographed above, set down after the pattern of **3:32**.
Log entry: **11:52**
